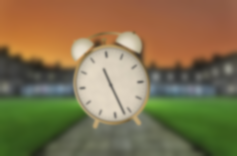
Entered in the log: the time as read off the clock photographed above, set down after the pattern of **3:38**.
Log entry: **11:27**
